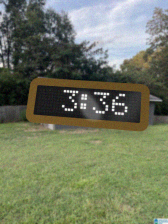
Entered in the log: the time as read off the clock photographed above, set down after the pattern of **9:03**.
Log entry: **3:36**
